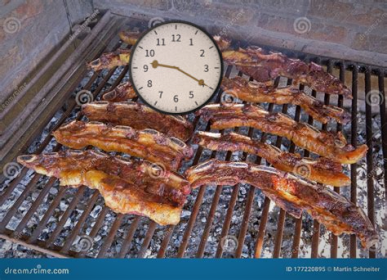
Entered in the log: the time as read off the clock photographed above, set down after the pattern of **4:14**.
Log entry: **9:20**
